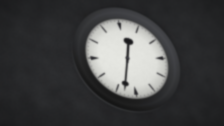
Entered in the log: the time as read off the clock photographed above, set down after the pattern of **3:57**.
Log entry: **12:33**
